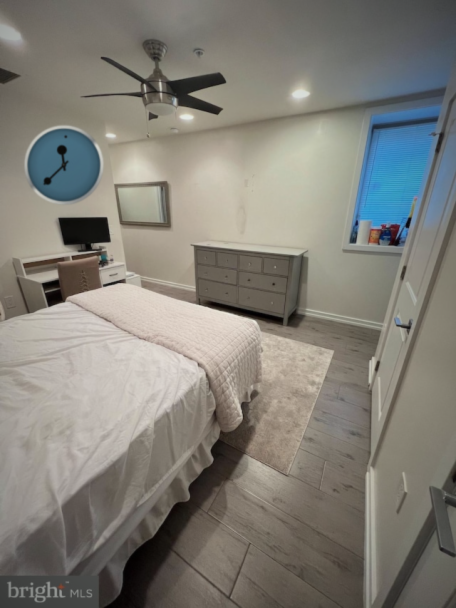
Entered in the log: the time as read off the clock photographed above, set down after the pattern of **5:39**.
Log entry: **11:37**
